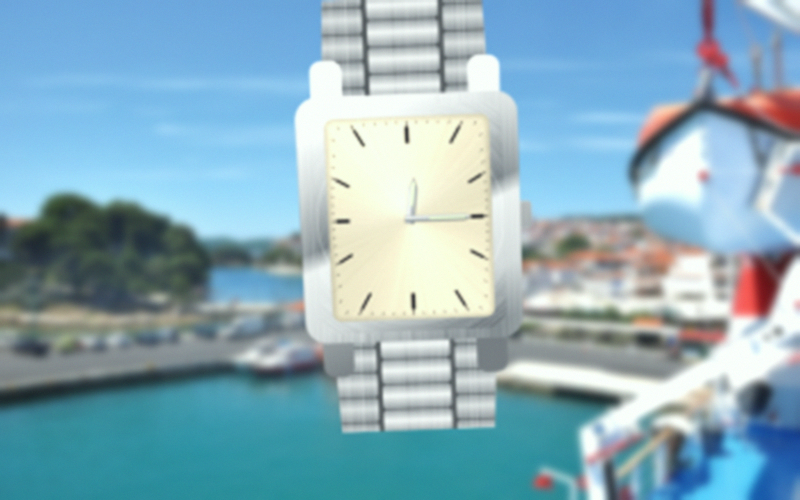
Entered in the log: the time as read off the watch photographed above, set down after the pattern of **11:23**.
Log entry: **12:15**
